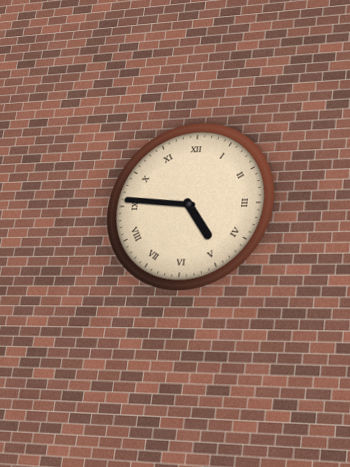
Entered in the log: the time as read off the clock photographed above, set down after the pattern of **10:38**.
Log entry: **4:46**
